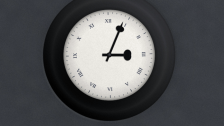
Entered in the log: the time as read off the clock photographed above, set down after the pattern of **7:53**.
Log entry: **3:04**
